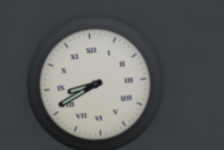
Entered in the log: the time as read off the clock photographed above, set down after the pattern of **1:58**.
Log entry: **8:41**
